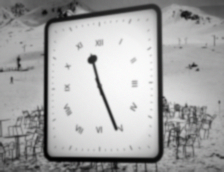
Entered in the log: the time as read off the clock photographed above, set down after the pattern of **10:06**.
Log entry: **11:26**
